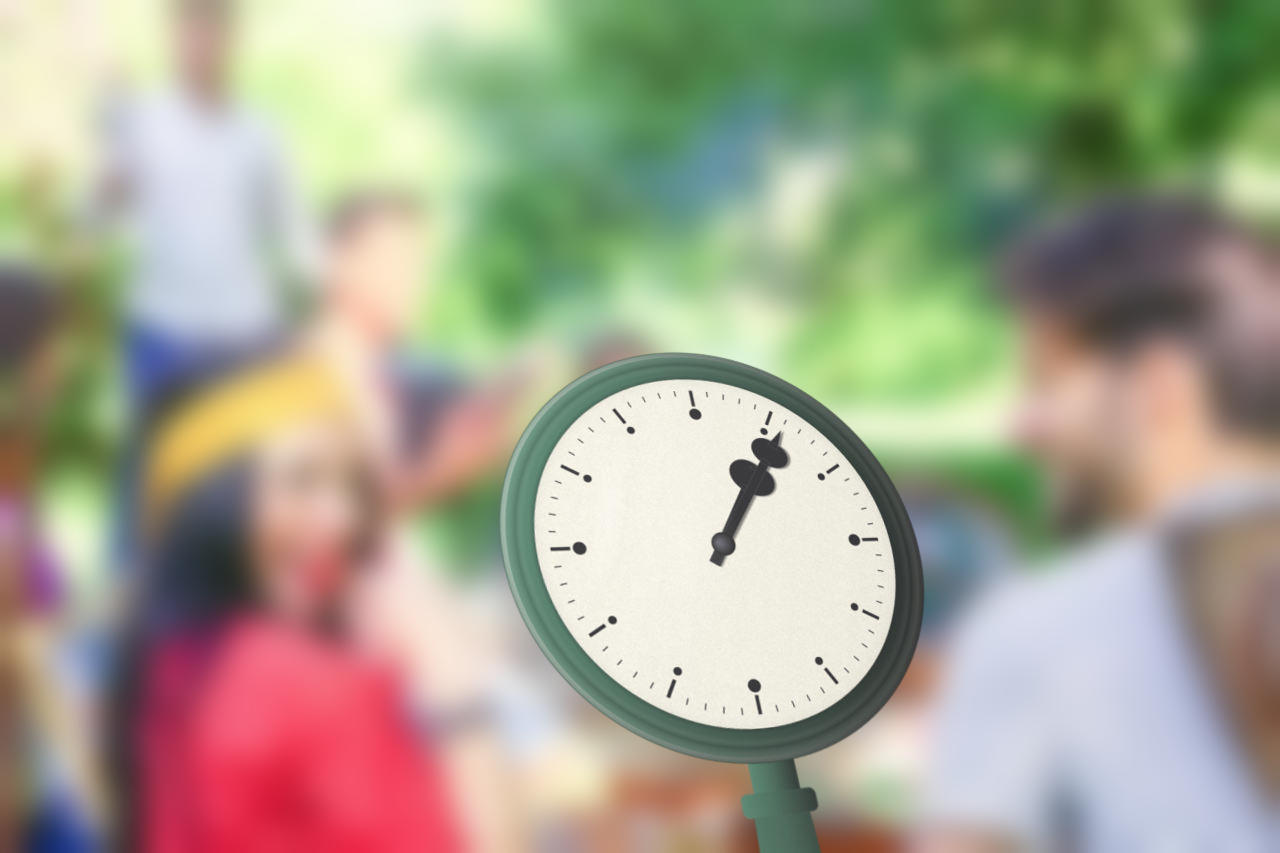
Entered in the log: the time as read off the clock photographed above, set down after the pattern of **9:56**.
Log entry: **1:06**
